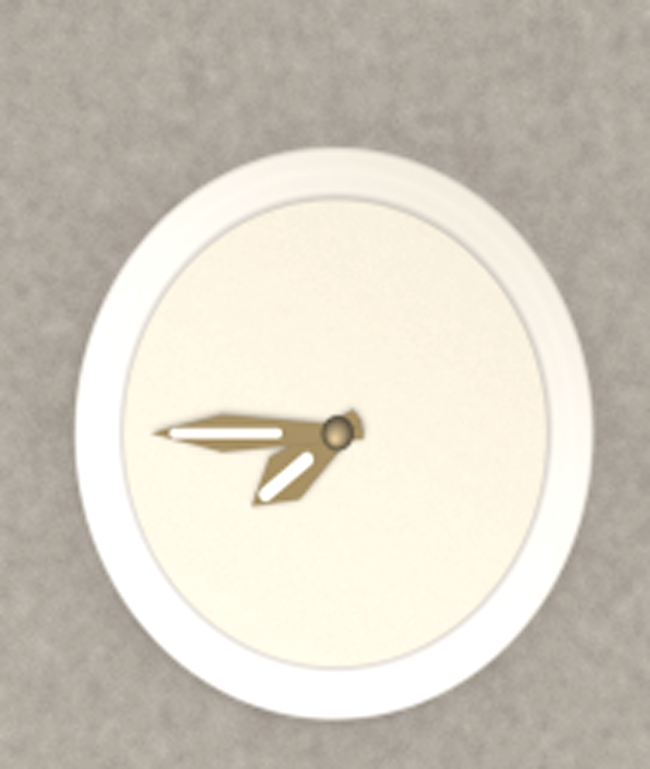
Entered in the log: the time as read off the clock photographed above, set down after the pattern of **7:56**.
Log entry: **7:45**
